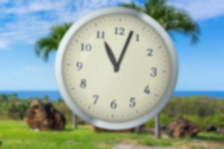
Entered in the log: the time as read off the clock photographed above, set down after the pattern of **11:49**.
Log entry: **11:03**
